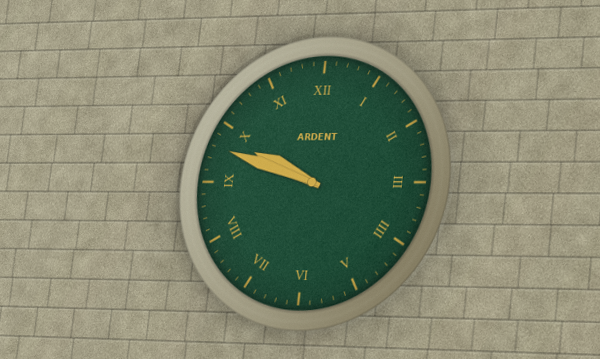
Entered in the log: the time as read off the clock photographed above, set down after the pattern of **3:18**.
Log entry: **9:48**
